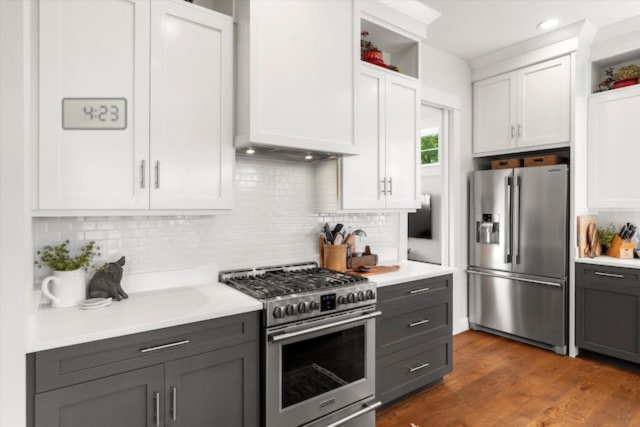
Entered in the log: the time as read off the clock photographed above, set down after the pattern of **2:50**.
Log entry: **4:23**
